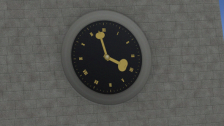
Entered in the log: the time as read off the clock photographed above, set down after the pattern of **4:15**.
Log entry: **3:58**
